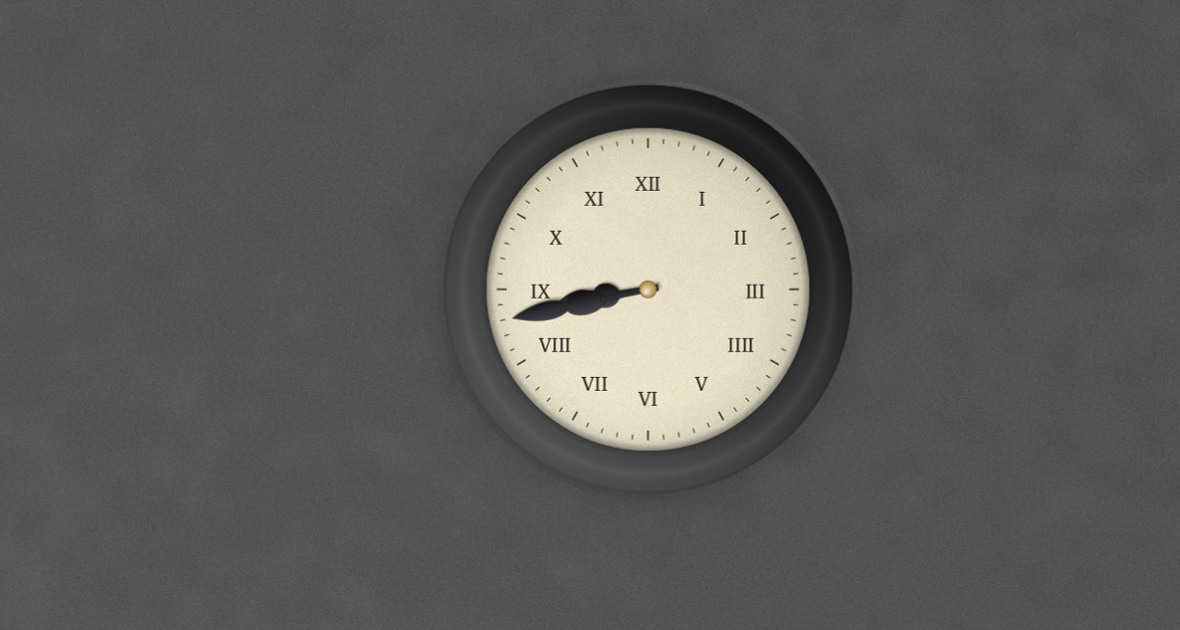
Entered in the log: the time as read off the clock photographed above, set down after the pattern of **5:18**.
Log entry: **8:43**
